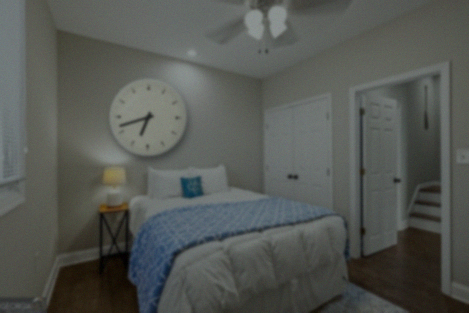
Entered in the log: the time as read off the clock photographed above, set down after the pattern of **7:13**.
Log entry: **6:42**
